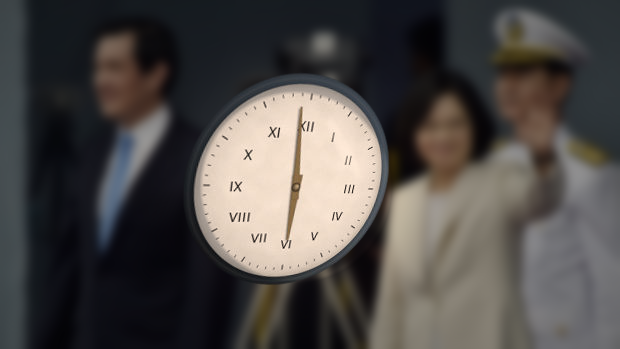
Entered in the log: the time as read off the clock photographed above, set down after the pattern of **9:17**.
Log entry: **5:59**
